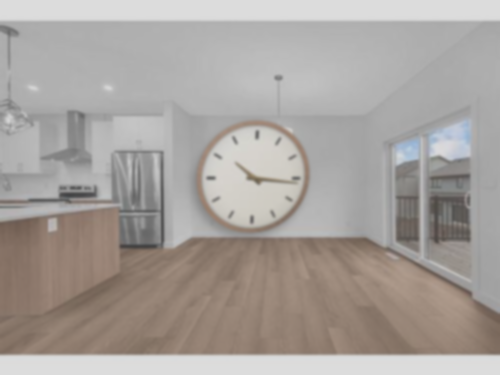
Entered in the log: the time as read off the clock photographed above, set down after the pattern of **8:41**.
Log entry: **10:16**
